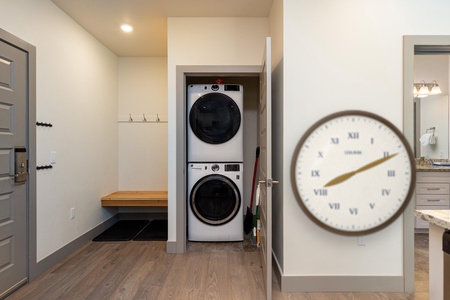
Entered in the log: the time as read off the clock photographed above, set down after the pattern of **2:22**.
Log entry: **8:11**
